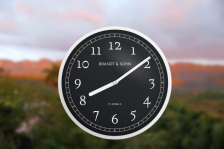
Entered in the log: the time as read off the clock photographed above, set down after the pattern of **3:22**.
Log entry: **8:09**
